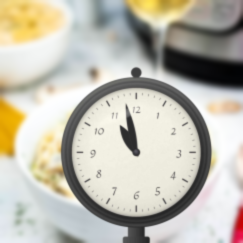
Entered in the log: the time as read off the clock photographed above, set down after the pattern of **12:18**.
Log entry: **10:58**
